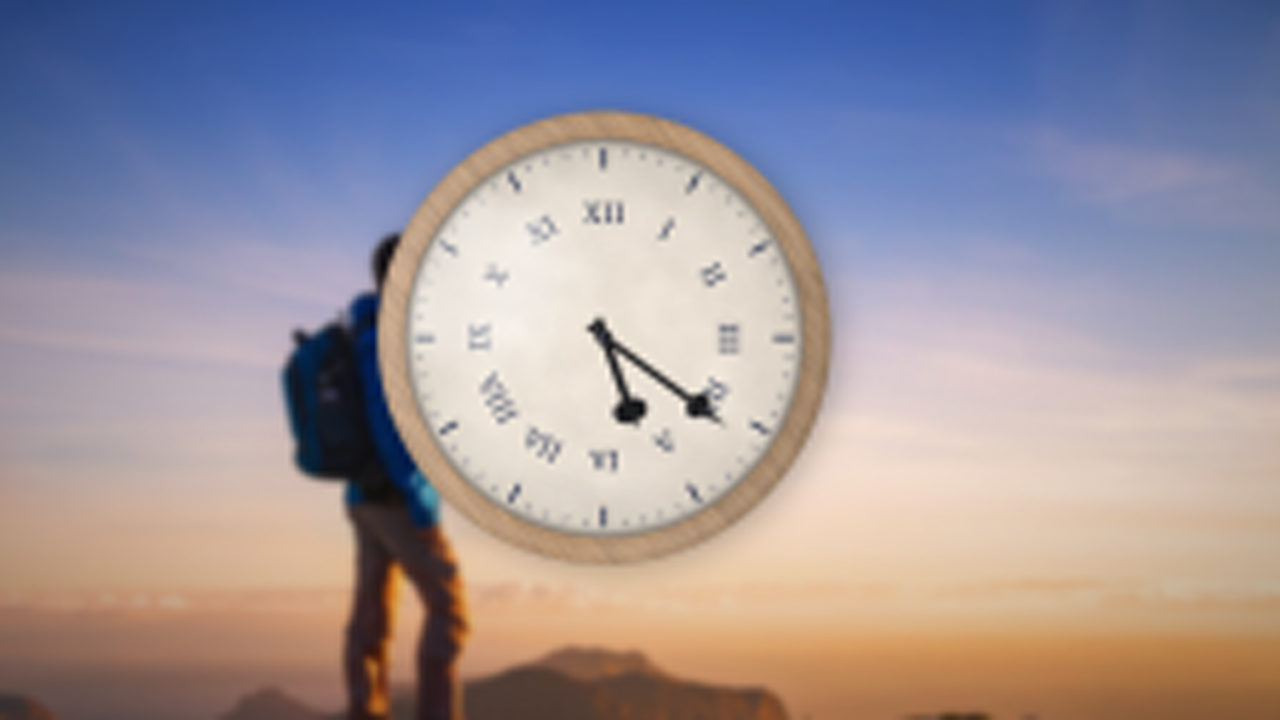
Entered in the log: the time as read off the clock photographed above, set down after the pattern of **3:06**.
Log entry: **5:21**
